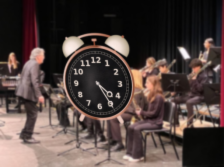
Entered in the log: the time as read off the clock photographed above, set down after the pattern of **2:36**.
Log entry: **4:25**
